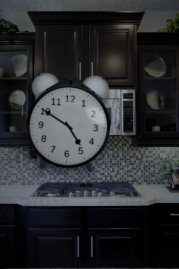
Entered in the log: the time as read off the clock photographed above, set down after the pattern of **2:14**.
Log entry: **4:50**
